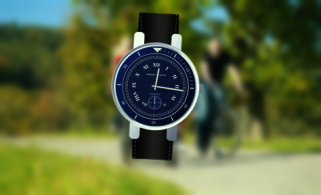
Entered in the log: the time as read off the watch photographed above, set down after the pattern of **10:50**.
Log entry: **12:16**
